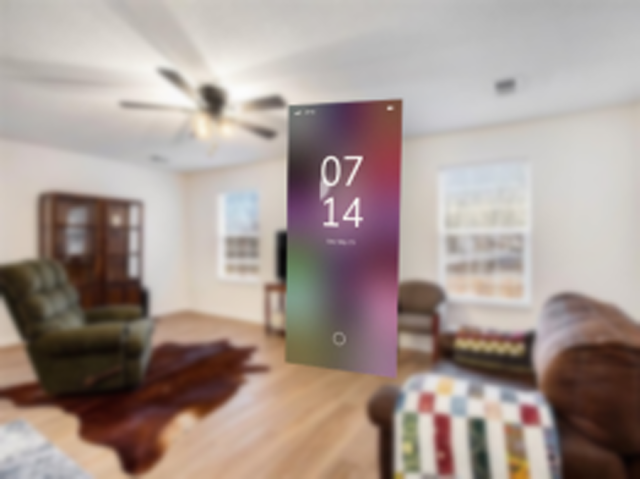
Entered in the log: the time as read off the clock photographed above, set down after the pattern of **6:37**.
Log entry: **7:14**
